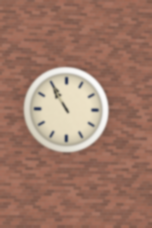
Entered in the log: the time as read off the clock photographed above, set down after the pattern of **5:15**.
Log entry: **10:55**
